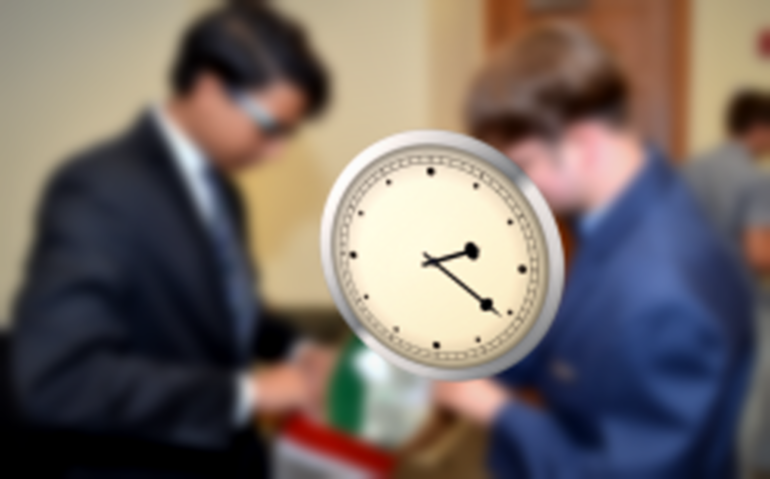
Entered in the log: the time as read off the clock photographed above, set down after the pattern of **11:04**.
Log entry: **2:21**
